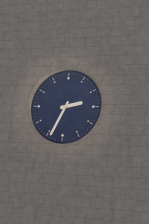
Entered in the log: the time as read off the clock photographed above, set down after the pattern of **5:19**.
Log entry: **2:34**
